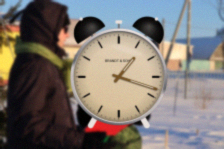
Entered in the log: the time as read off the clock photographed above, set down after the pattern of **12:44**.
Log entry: **1:18**
